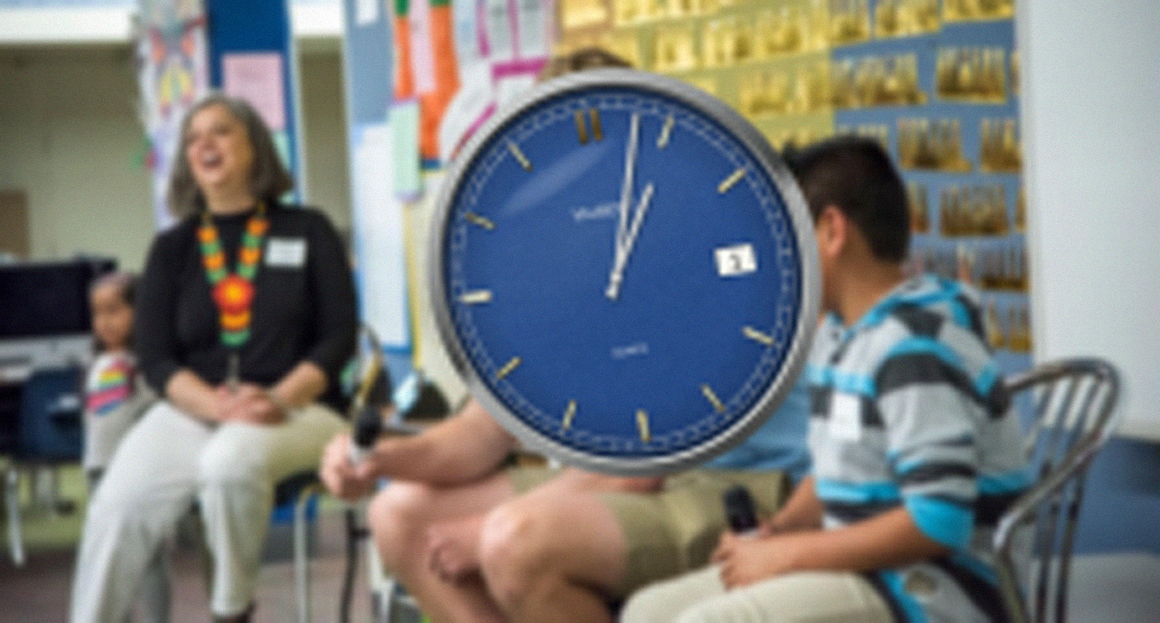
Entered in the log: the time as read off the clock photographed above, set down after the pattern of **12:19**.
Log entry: **1:03**
